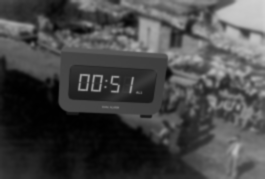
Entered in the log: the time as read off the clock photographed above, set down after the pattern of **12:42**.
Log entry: **0:51**
